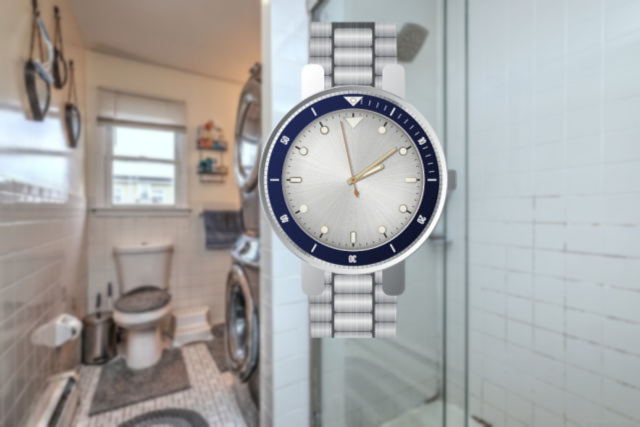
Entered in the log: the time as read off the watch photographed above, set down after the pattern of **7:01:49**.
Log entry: **2:08:58**
